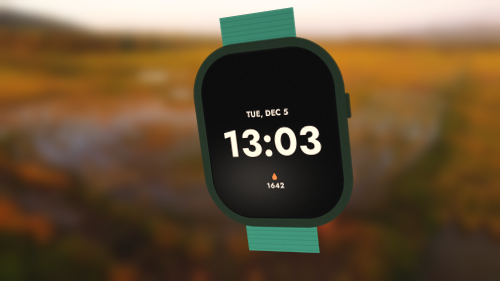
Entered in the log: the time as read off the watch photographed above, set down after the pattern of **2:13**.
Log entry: **13:03**
